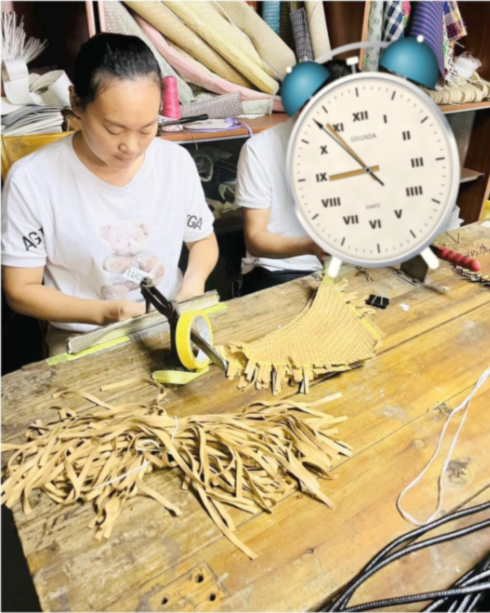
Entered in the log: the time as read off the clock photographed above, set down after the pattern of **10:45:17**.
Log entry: **8:53:53**
